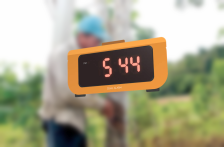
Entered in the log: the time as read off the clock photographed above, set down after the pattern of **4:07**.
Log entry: **5:44**
